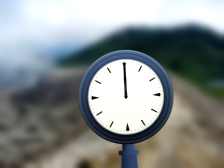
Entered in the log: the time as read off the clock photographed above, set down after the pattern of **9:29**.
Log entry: **12:00**
